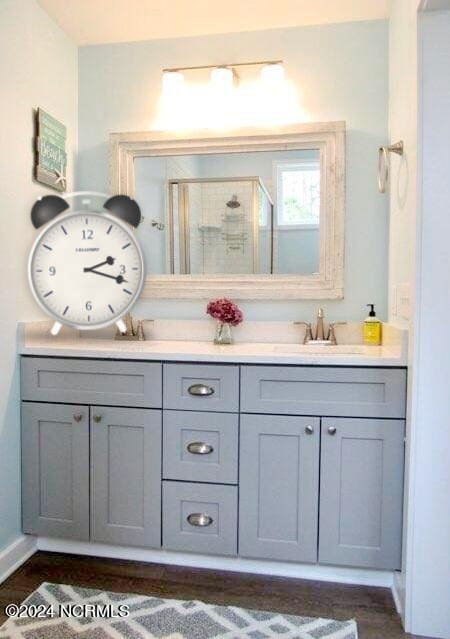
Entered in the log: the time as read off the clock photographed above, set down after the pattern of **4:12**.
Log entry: **2:18**
